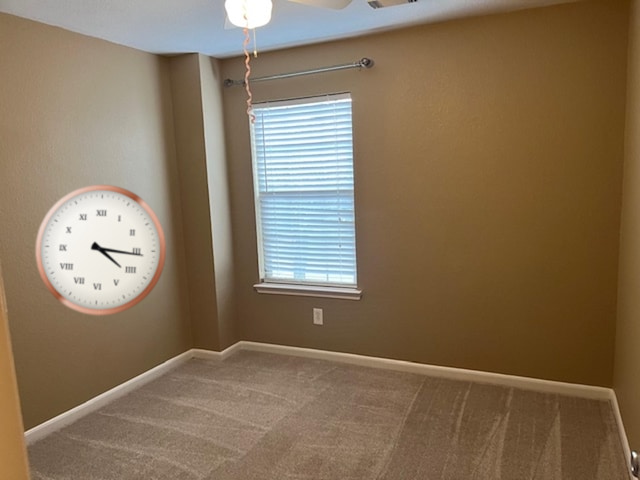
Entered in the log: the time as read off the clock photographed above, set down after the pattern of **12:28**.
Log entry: **4:16**
